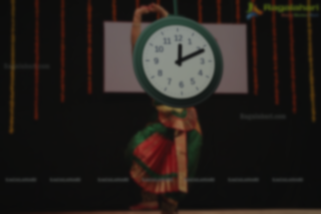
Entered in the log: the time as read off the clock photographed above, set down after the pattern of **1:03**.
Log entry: **12:11**
